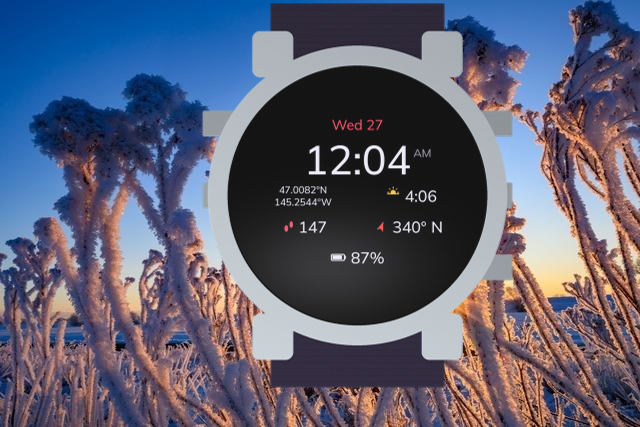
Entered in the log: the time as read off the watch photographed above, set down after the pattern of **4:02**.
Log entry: **12:04**
